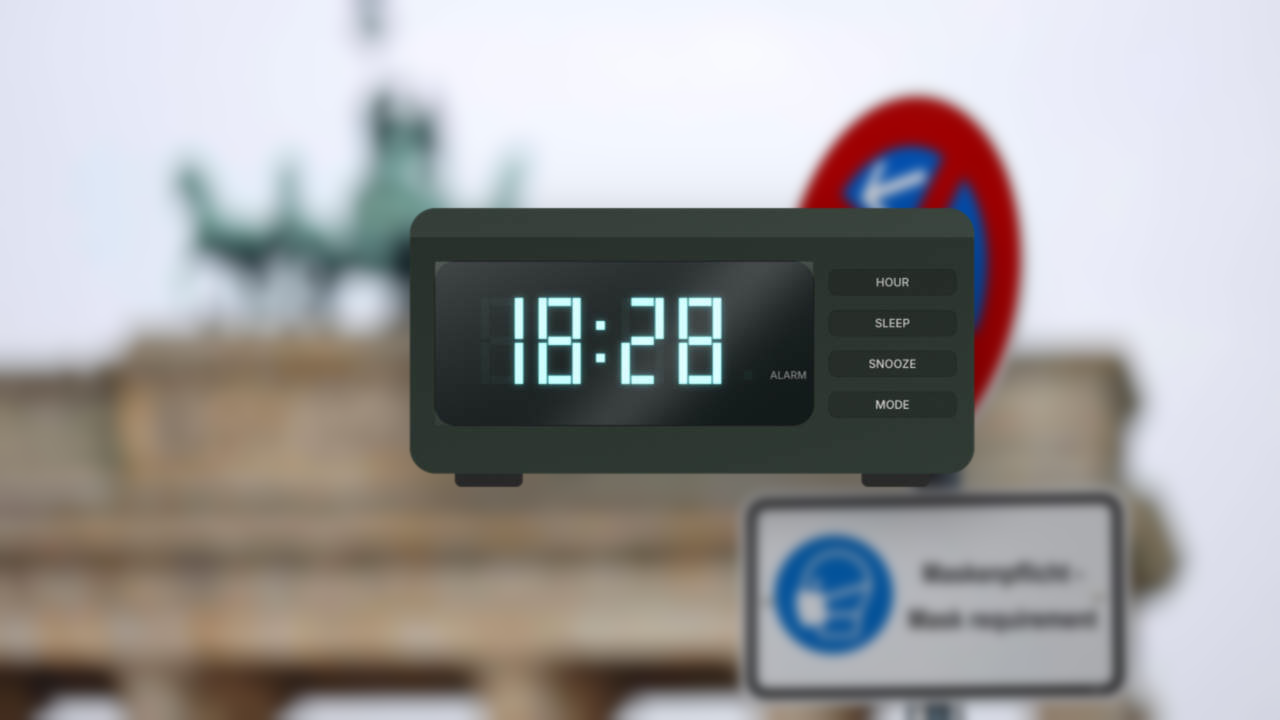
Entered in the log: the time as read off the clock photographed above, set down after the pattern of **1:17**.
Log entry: **18:28**
